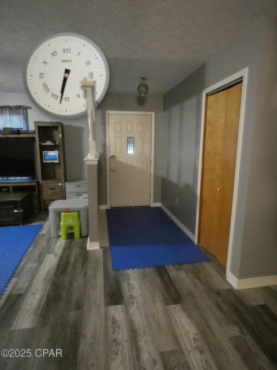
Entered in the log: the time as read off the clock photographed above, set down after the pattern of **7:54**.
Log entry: **6:32**
